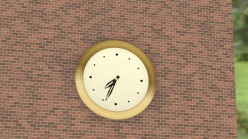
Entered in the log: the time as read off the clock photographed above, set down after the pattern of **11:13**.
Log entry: **7:34**
